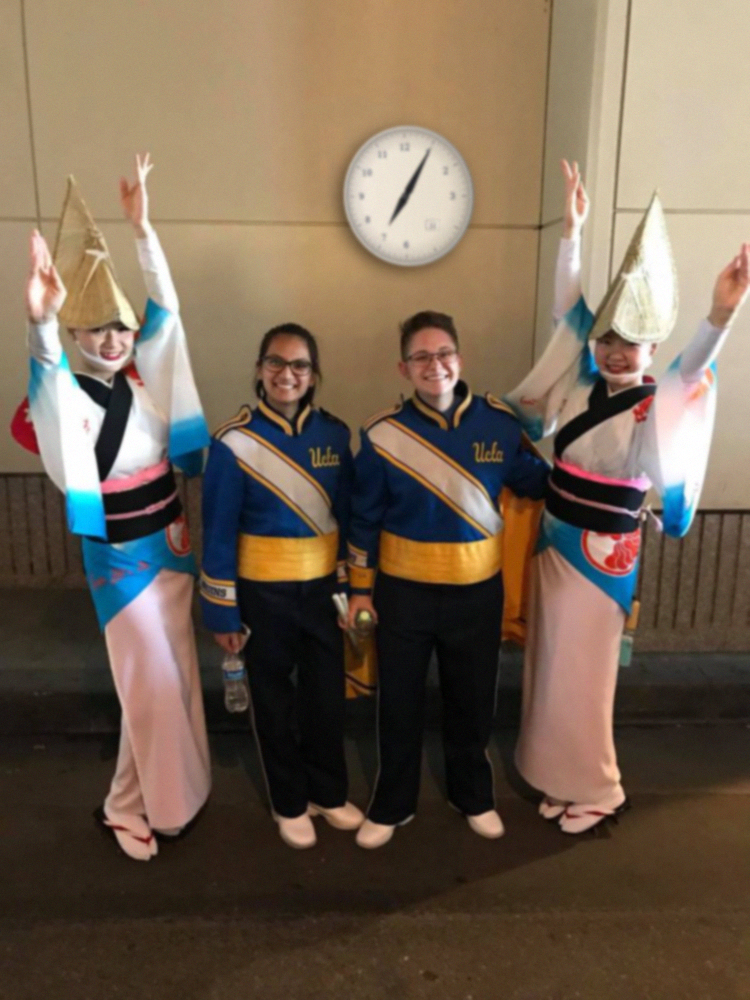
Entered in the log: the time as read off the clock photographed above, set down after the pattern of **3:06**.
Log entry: **7:05**
